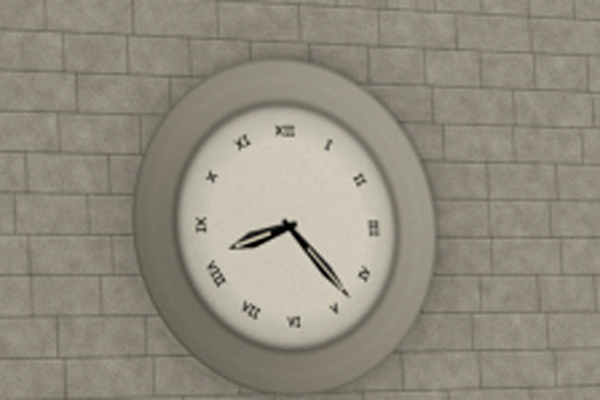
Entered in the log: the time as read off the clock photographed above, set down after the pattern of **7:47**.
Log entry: **8:23**
